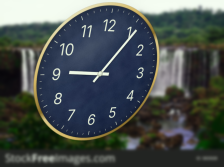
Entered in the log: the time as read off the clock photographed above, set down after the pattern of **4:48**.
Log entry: **9:06**
